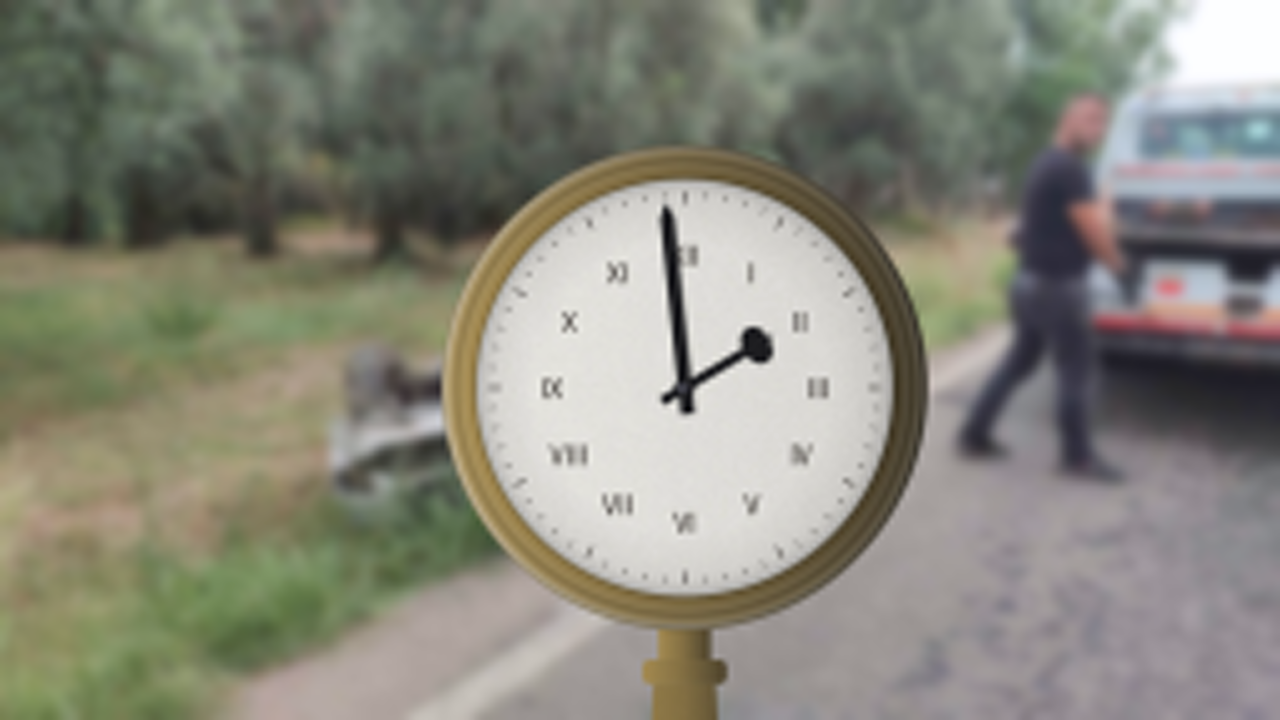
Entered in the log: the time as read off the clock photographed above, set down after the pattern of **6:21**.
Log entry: **1:59**
